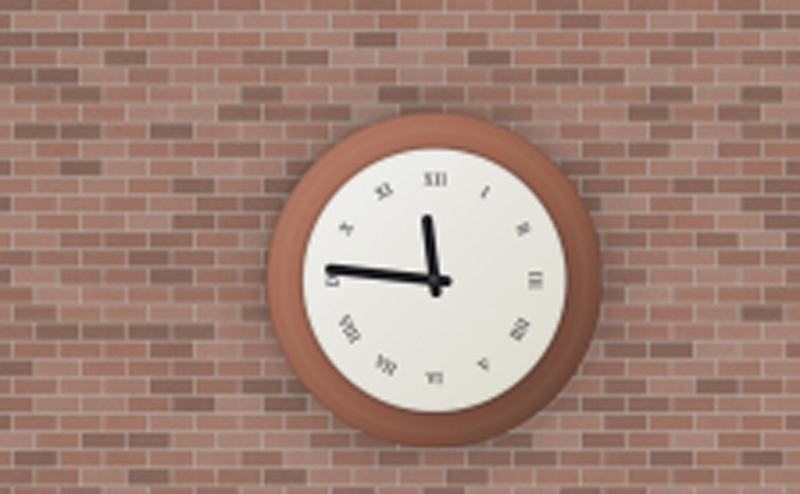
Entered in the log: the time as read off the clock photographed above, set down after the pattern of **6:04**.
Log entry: **11:46**
